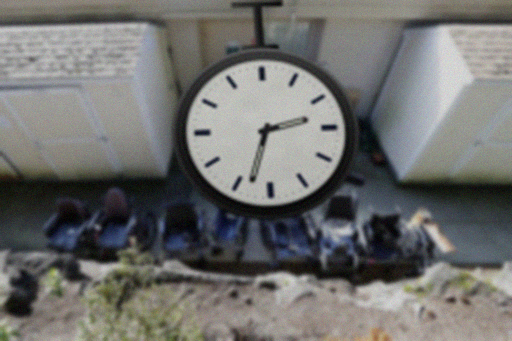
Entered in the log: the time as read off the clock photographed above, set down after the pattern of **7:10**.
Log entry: **2:33**
